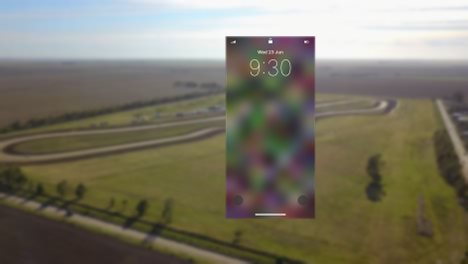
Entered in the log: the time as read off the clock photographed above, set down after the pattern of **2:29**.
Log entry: **9:30**
